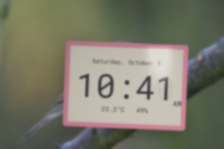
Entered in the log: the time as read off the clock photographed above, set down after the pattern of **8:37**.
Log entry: **10:41**
